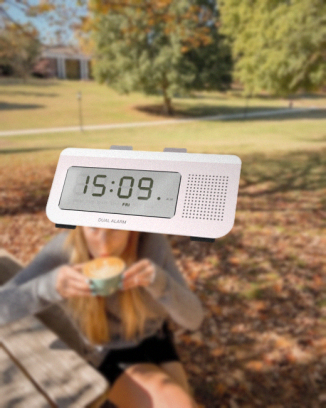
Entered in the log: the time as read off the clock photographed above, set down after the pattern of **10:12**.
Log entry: **15:09**
